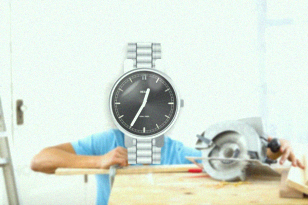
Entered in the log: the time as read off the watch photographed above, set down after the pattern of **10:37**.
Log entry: **12:35**
